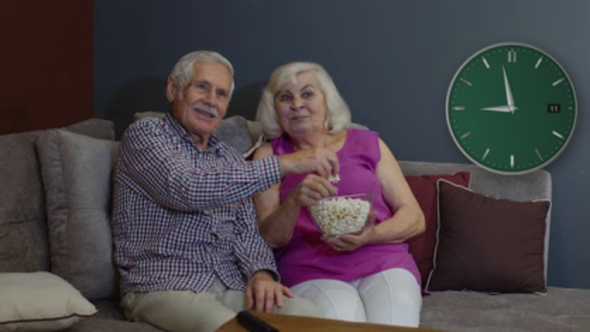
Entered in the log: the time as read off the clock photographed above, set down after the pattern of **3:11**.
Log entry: **8:58**
